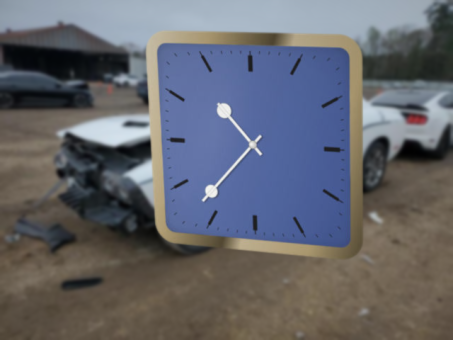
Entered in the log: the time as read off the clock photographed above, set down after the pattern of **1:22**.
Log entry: **10:37**
